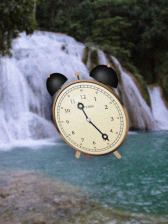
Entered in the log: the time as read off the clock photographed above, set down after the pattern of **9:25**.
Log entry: **11:24**
